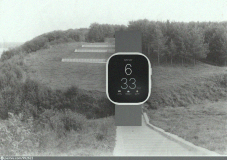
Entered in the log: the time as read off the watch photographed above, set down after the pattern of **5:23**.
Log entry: **6:33**
